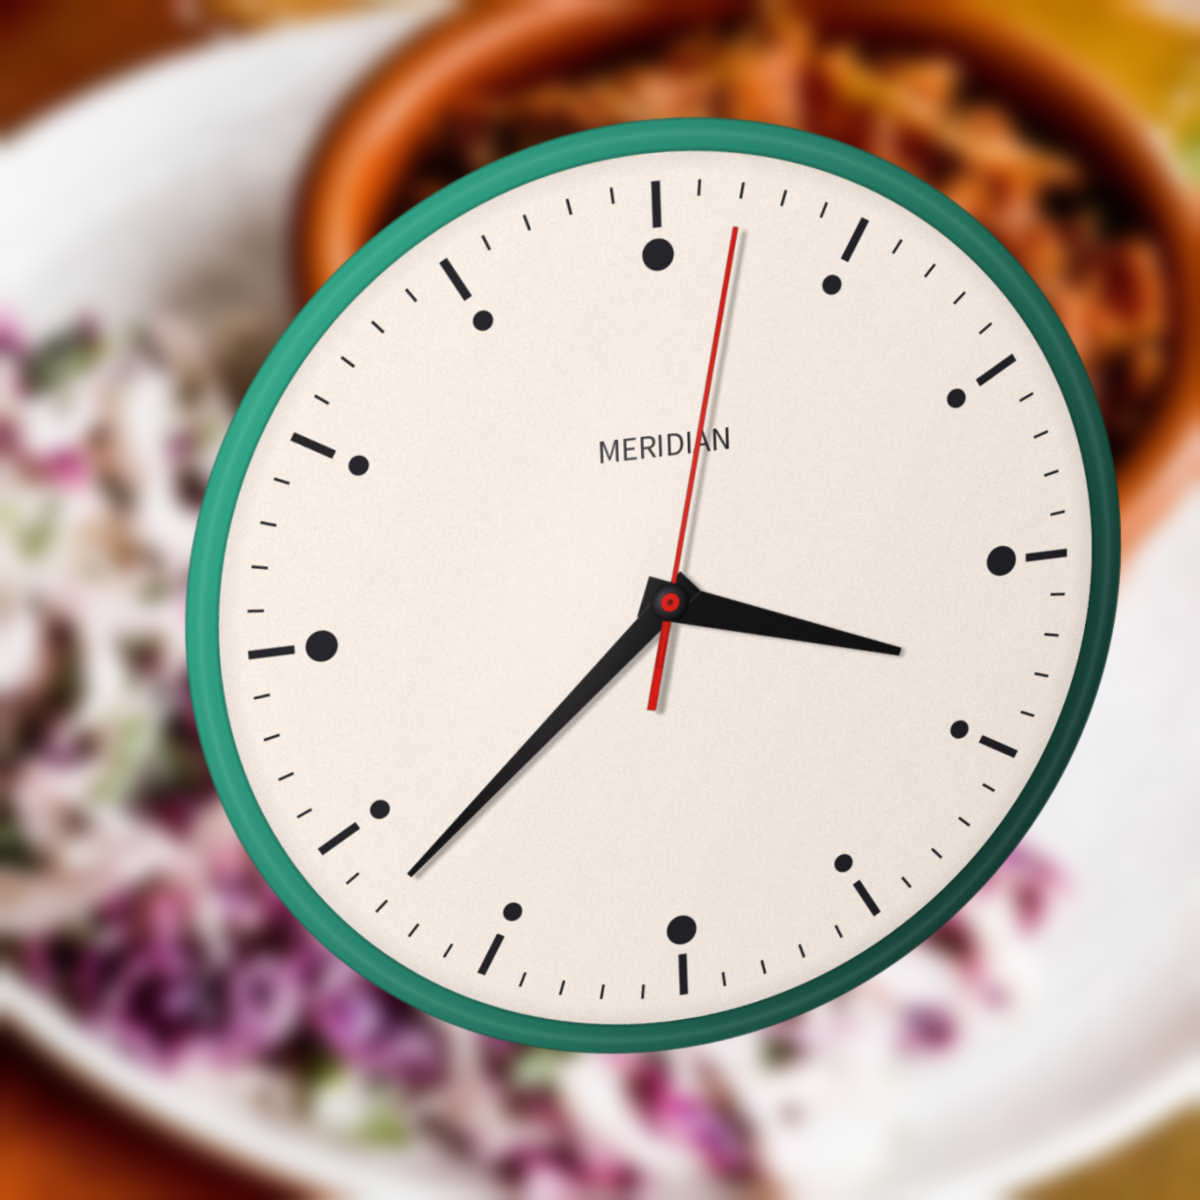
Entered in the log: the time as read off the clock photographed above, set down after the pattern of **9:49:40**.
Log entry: **3:38:02**
